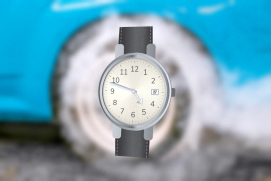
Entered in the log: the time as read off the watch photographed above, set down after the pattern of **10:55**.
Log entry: **4:48**
